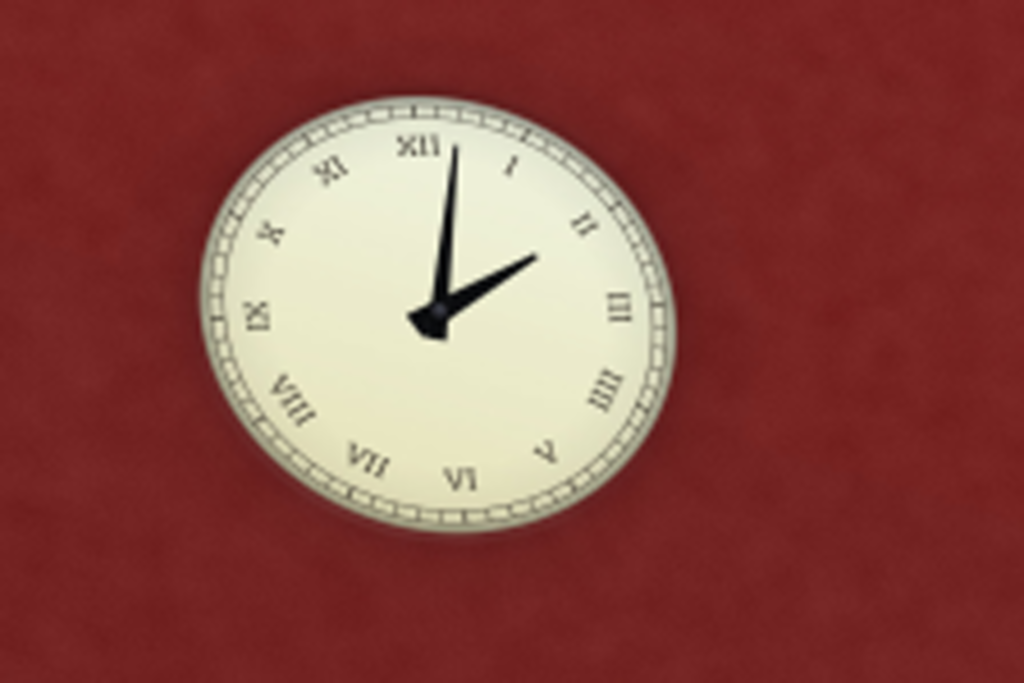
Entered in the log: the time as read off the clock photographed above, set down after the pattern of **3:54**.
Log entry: **2:02**
